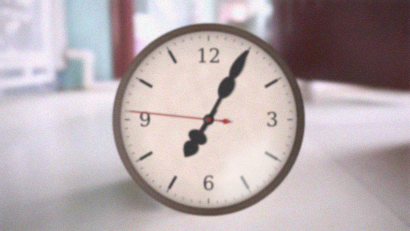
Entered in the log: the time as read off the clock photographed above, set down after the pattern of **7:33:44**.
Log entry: **7:04:46**
